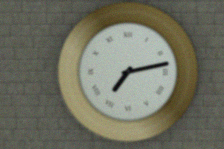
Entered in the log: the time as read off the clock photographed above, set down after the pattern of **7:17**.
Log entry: **7:13**
